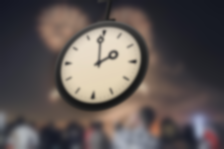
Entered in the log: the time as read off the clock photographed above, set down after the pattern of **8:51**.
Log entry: **1:59**
